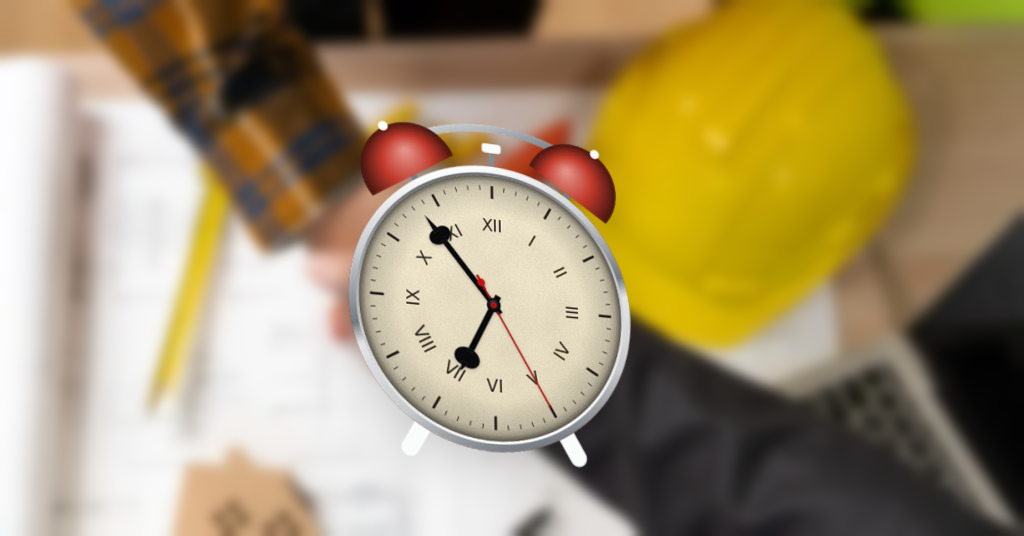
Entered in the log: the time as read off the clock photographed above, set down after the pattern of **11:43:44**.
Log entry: **6:53:25**
